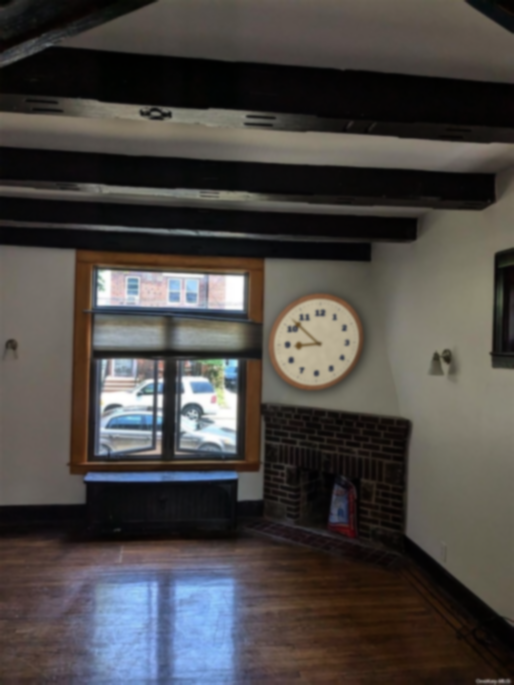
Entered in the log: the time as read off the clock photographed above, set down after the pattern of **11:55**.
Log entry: **8:52**
